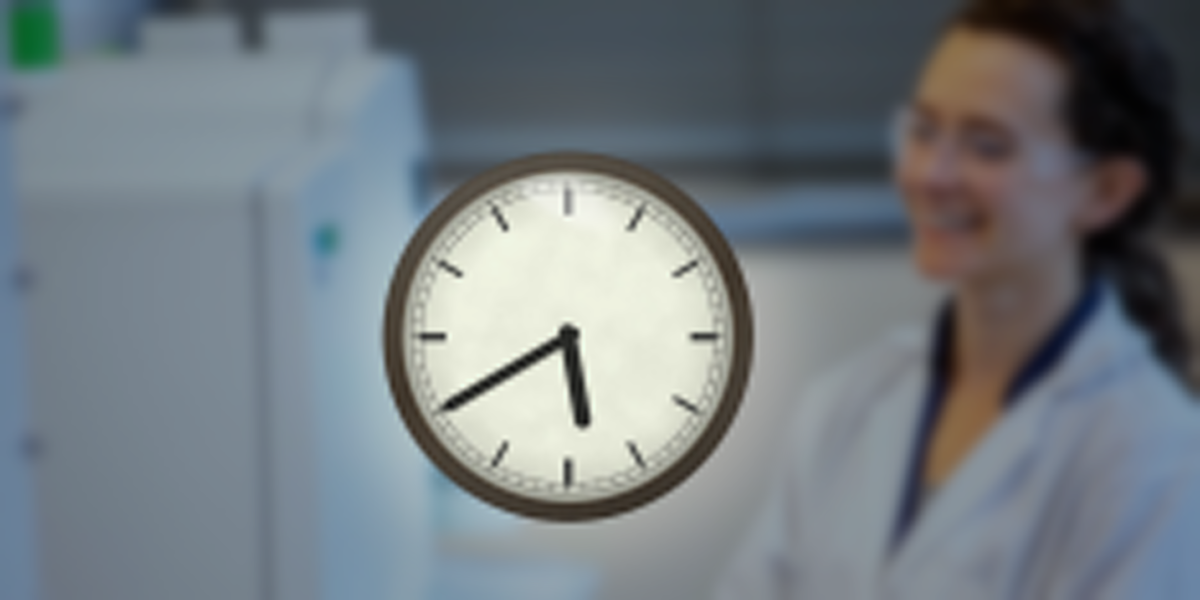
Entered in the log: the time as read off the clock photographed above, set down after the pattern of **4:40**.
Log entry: **5:40**
